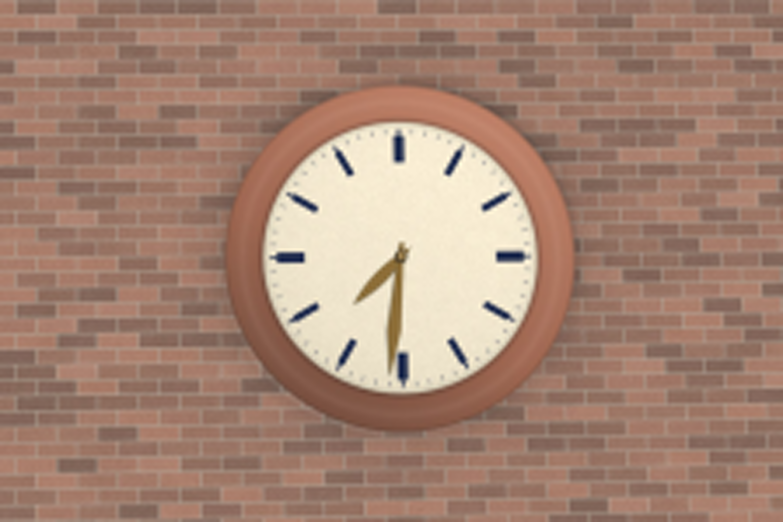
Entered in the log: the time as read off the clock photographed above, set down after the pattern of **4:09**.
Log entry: **7:31**
